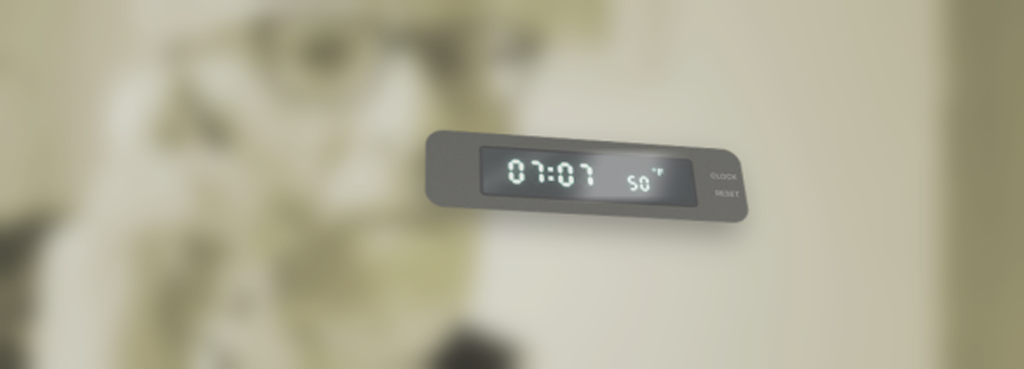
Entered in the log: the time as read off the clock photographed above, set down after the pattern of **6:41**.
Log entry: **7:07**
